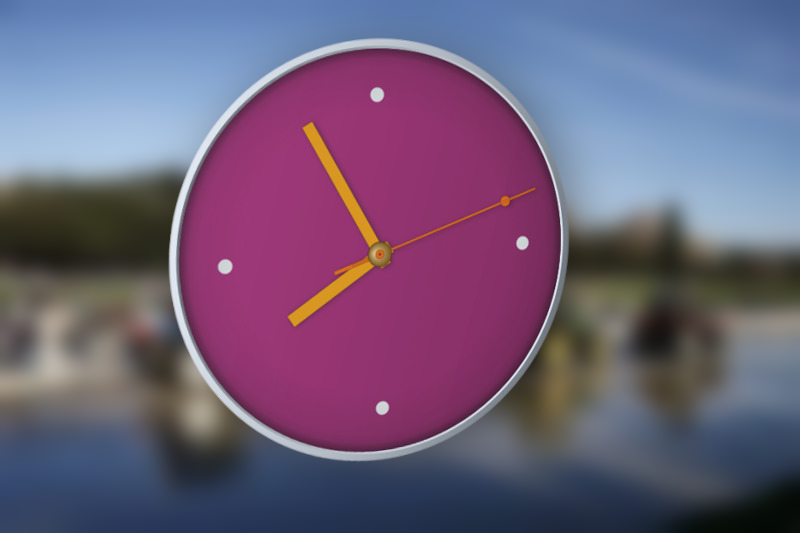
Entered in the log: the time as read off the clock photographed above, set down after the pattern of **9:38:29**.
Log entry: **7:55:12**
